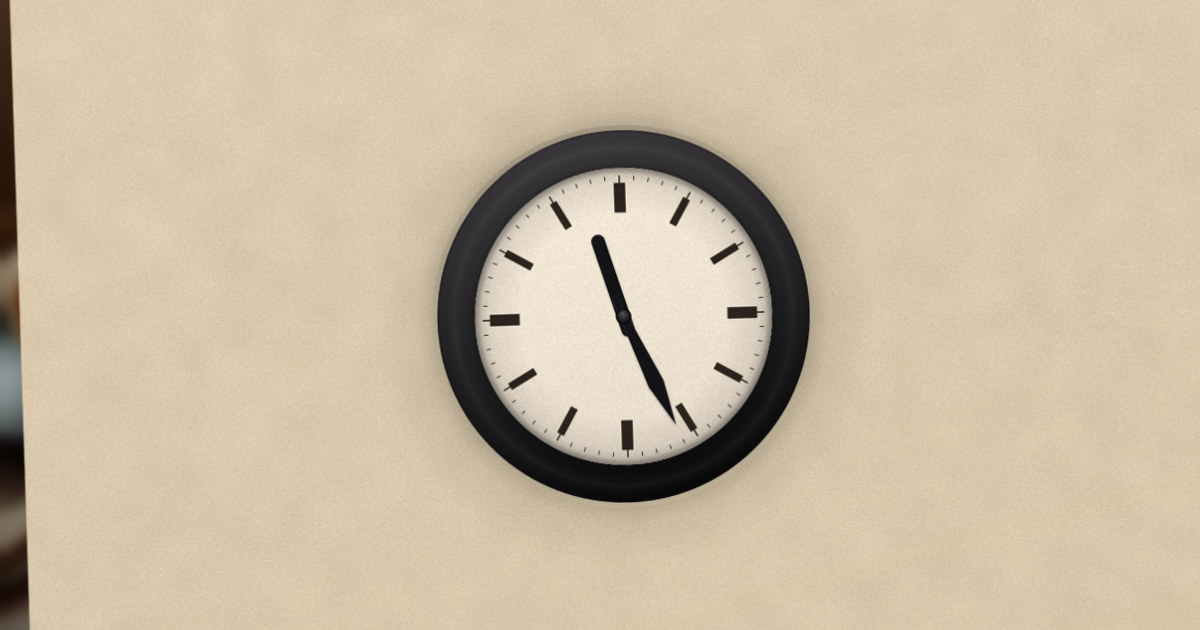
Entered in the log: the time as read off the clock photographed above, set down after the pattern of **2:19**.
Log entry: **11:26**
